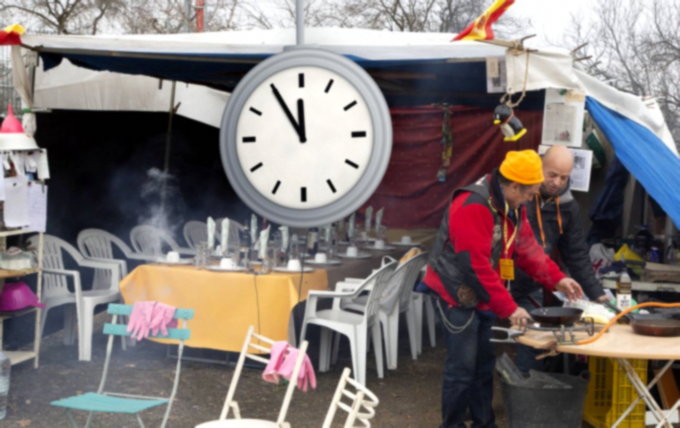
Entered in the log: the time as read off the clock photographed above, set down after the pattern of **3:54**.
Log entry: **11:55**
